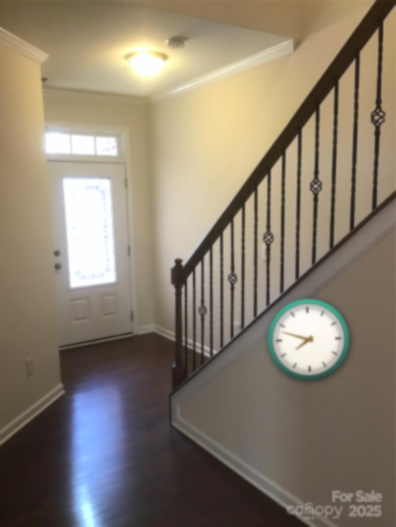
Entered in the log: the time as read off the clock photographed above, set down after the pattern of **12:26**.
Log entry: **7:48**
